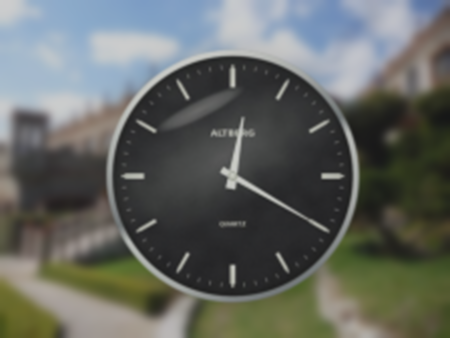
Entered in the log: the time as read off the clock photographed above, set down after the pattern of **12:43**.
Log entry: **12:20**
